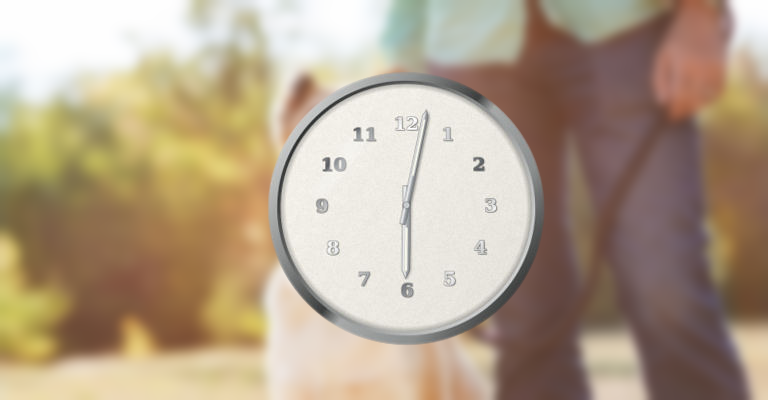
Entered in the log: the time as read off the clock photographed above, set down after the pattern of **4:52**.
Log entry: **6:02**
